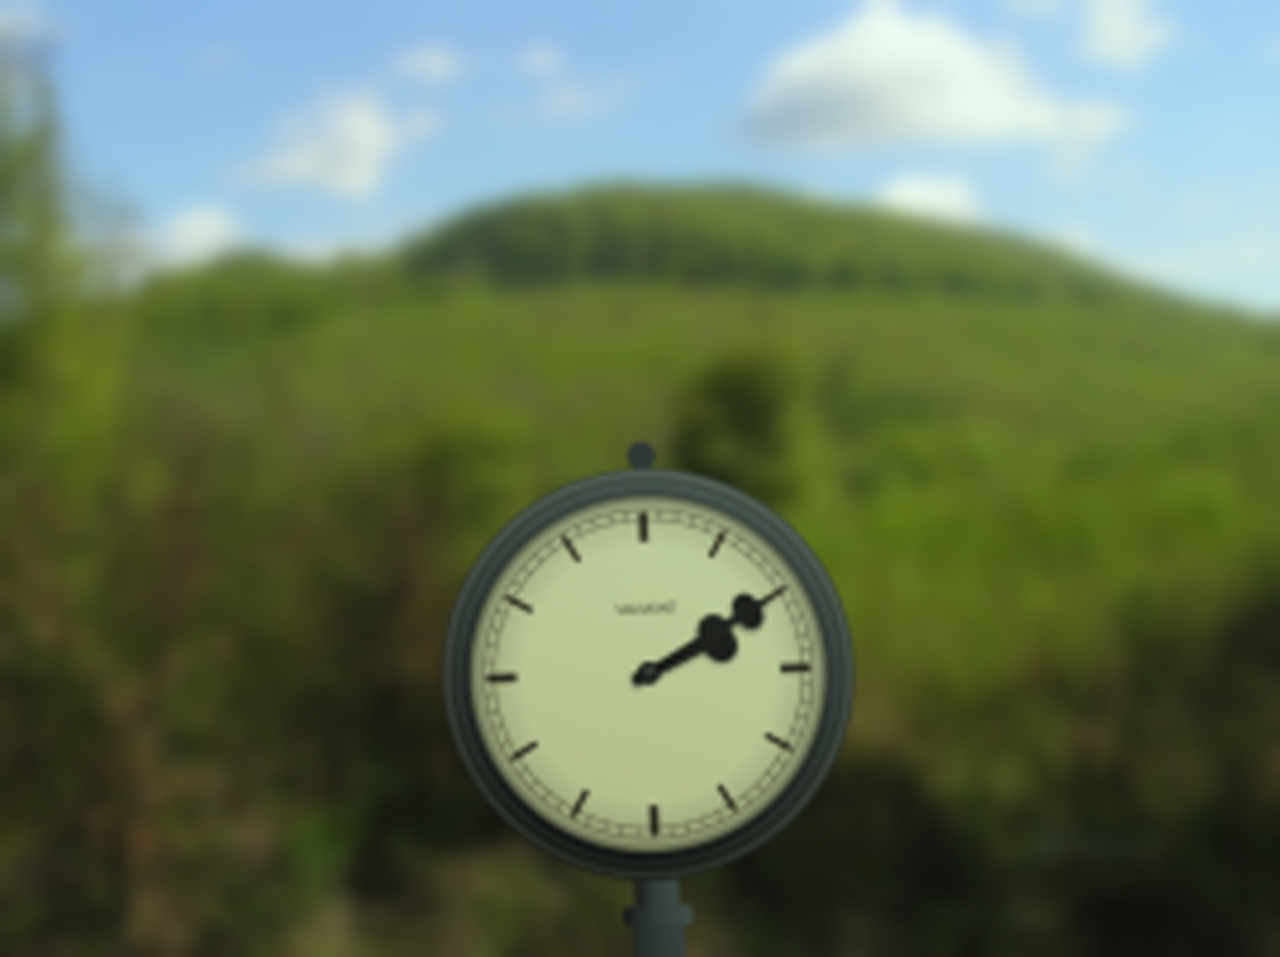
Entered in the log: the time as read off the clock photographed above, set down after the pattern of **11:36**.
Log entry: **2:10**
